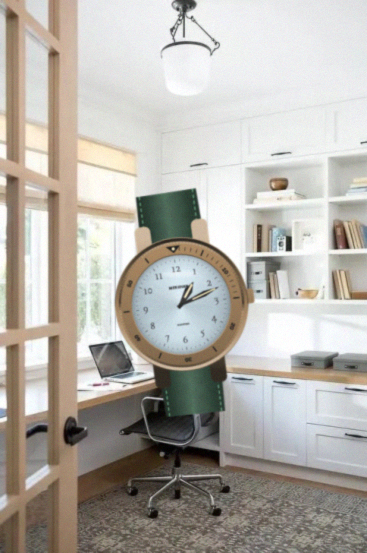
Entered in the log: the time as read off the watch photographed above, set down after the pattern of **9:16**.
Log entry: **1:12**
